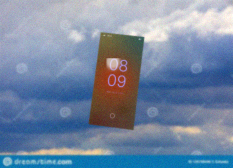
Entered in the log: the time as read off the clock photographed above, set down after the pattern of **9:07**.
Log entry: **8:09**
